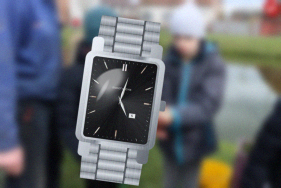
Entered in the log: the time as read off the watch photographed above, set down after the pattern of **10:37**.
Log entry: **5:02**
